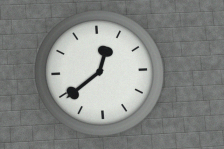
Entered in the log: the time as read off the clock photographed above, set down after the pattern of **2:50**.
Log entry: **12:39**
